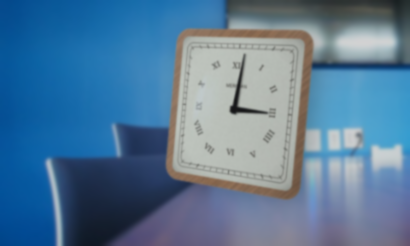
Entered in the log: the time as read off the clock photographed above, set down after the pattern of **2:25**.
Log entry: **3:01**
